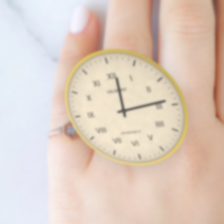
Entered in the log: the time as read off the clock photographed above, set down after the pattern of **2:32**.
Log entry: **12:14**
